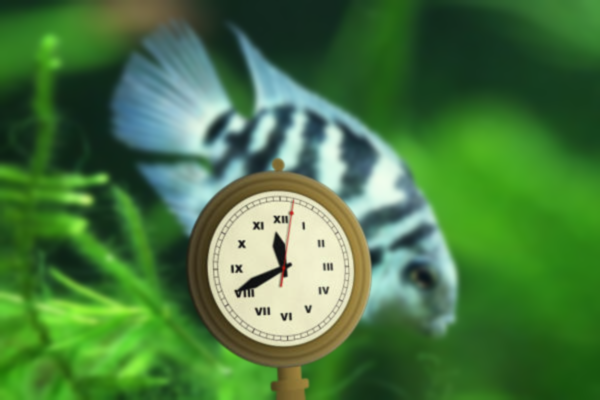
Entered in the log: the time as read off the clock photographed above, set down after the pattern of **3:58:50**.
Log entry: **11:41:02**
